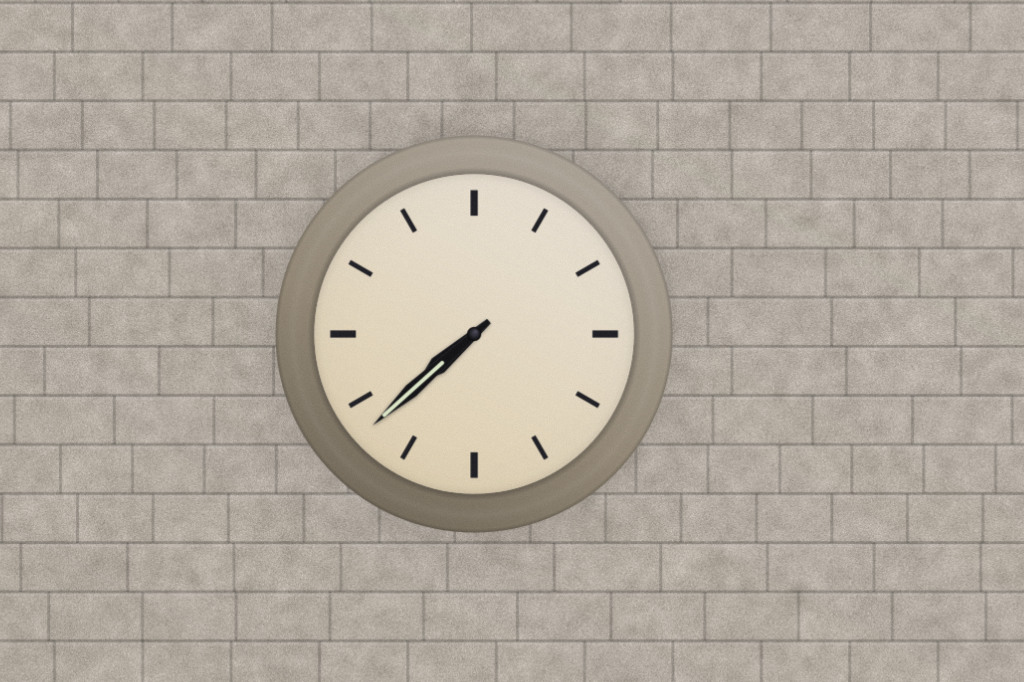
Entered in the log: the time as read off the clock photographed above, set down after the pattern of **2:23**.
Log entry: **7:38**
